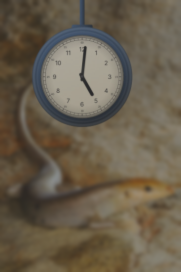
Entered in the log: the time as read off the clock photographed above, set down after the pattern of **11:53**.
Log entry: **5:01**
